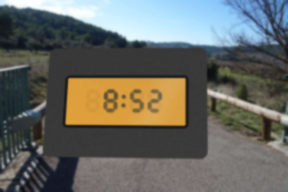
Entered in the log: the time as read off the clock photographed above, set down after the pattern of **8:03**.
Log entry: **8:52**
